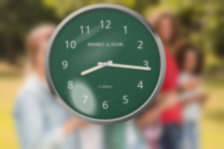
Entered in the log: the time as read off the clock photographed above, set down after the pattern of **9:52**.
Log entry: **8:16**
